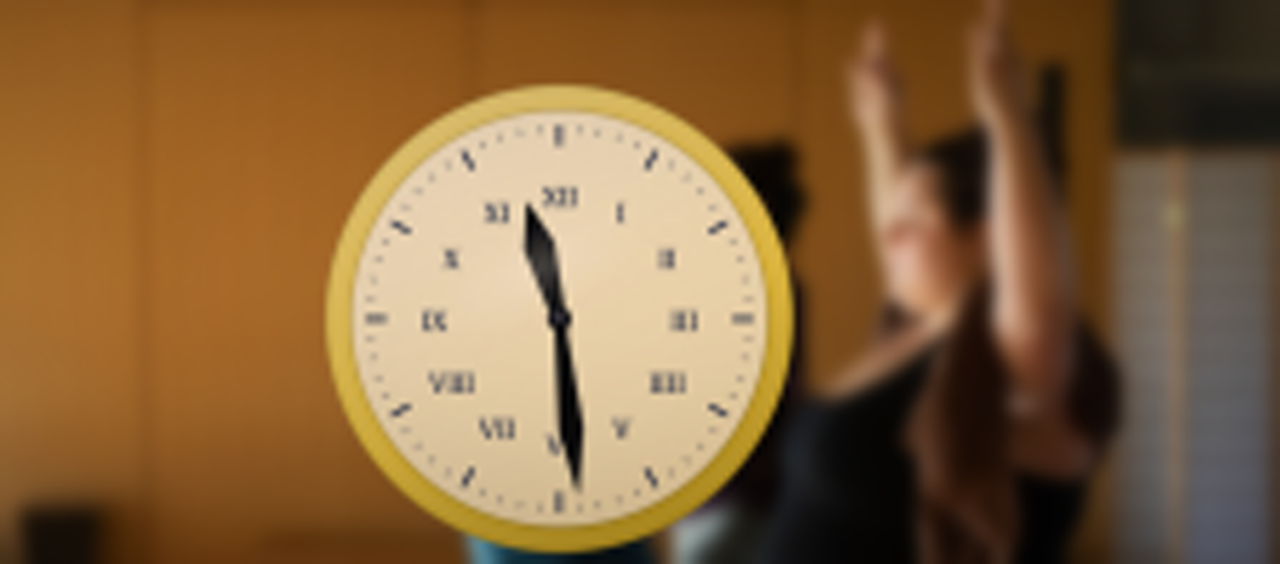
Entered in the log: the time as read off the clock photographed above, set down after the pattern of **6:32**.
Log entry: **11:29**
